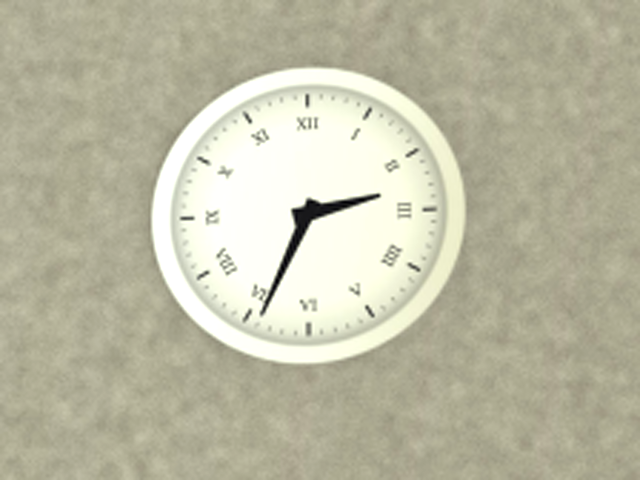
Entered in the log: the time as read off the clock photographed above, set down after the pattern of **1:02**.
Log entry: **2:34**
